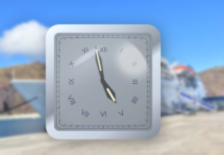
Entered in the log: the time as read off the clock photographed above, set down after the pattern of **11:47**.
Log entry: **4:58**
